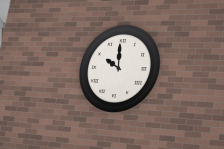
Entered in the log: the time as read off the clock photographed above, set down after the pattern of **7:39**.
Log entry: **9:59**
